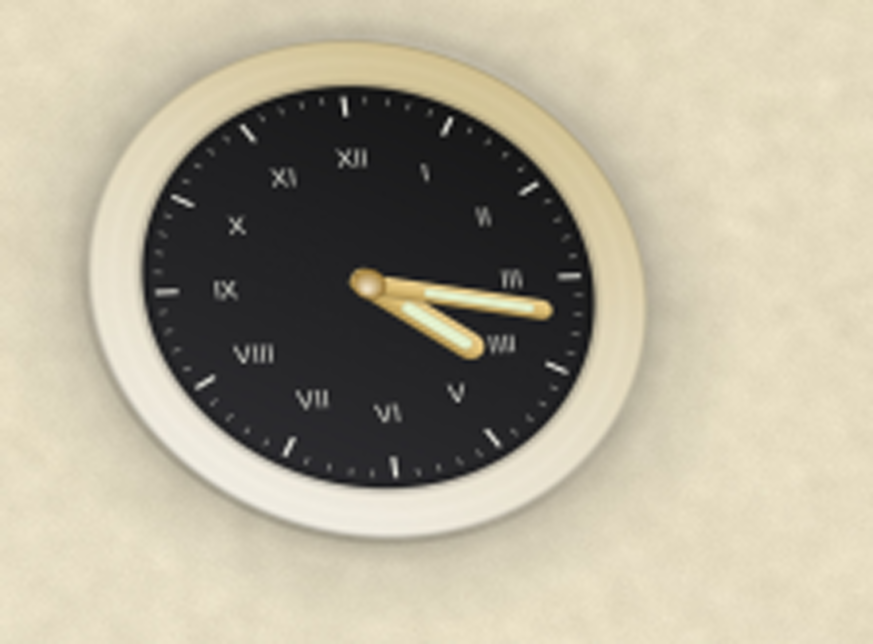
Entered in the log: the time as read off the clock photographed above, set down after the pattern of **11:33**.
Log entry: **4:17**
